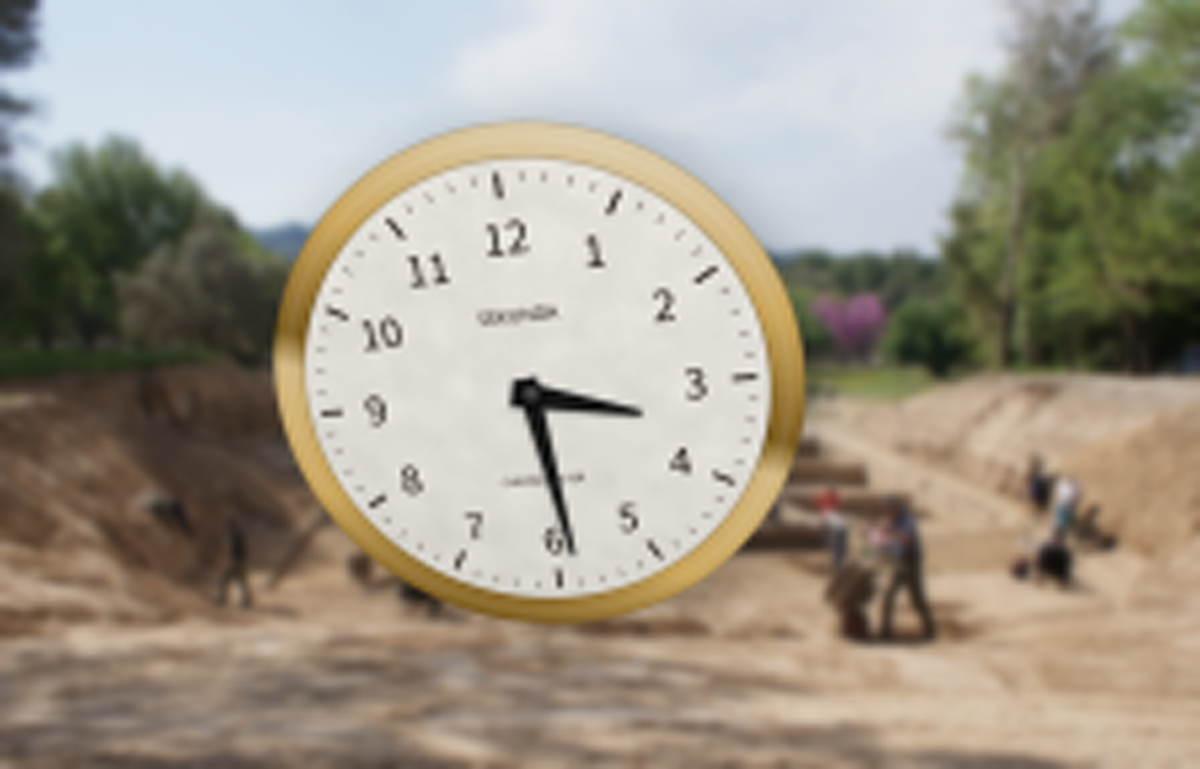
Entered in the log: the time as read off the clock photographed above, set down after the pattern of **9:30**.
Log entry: **3:29**
